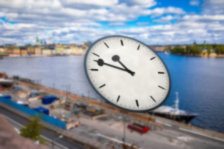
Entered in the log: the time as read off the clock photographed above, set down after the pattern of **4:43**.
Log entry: **10:48**
